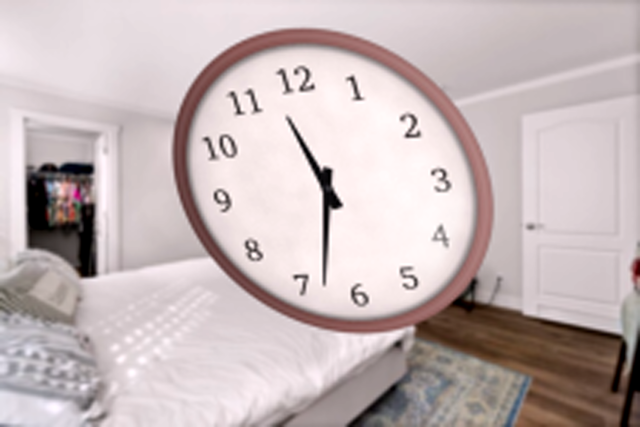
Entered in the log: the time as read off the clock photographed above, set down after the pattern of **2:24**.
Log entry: **11:33**
